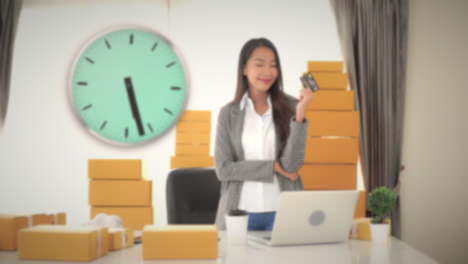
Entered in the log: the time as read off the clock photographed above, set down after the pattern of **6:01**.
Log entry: **5:27**
